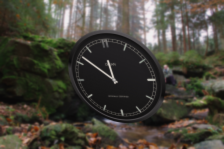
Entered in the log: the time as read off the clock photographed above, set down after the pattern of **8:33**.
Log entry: **11:52**
